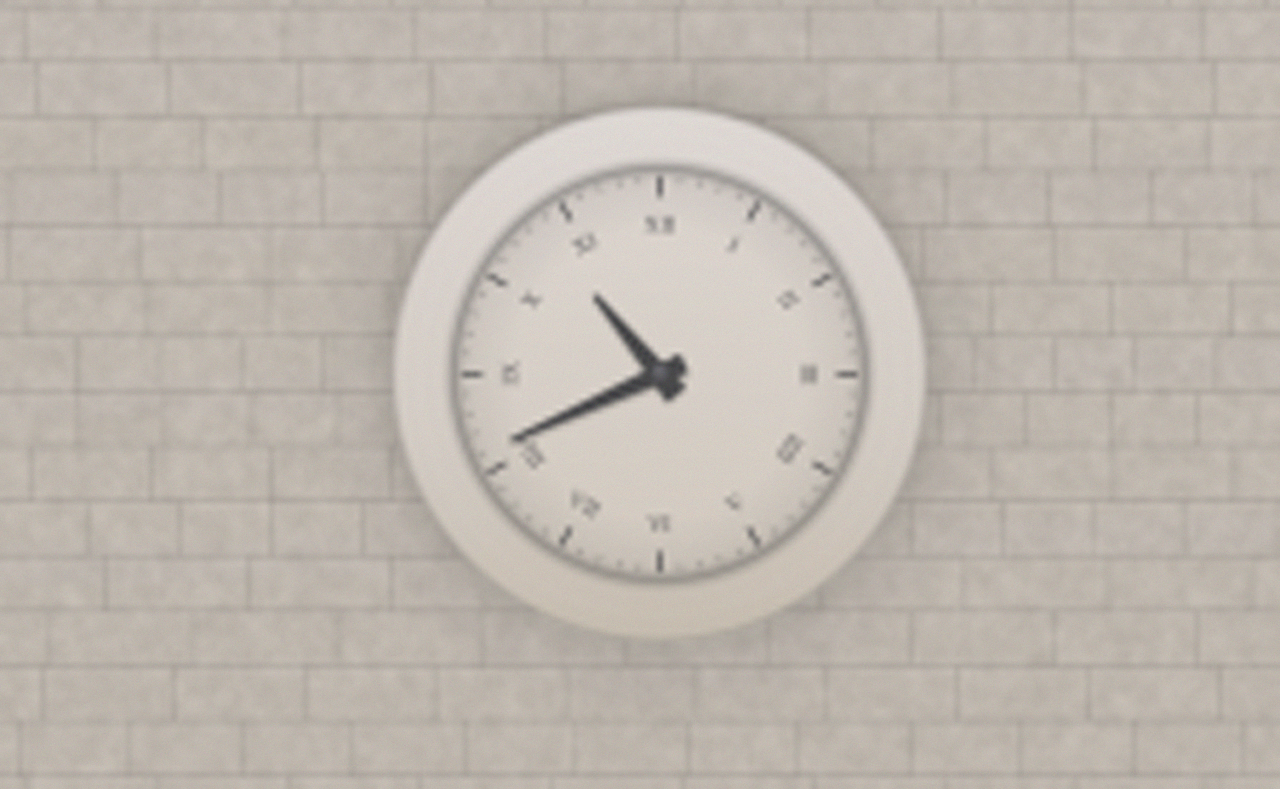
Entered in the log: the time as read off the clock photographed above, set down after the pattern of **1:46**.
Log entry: **10:41**
